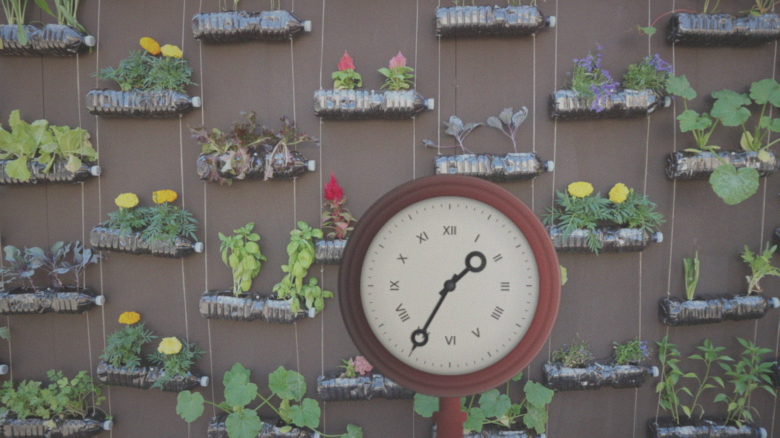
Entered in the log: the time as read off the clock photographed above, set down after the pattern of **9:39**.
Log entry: **1:35**
